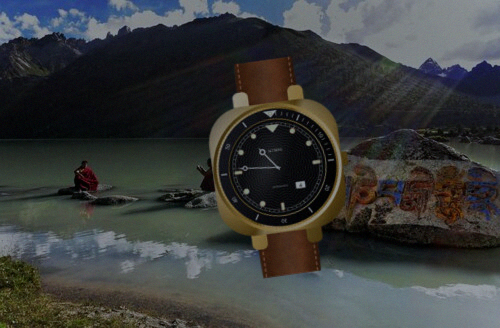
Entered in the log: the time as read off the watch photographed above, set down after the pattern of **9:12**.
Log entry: **10:46**
